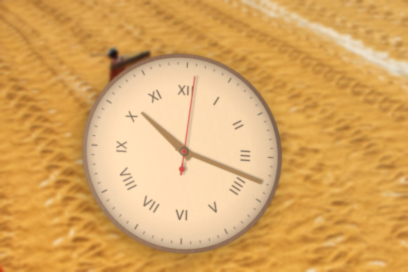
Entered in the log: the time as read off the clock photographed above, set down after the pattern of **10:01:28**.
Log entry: **10:18:01**
